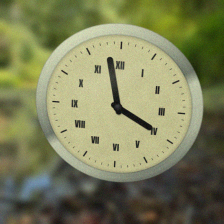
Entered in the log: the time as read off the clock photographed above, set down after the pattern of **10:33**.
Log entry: **3:58**
